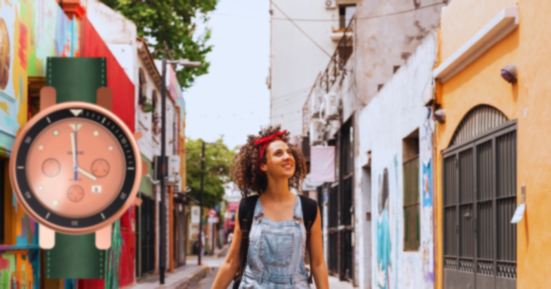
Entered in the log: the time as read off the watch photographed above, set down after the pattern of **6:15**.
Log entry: **3:59**
